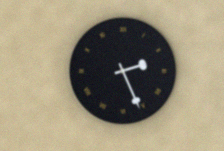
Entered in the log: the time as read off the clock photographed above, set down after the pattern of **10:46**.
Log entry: **2:26**
